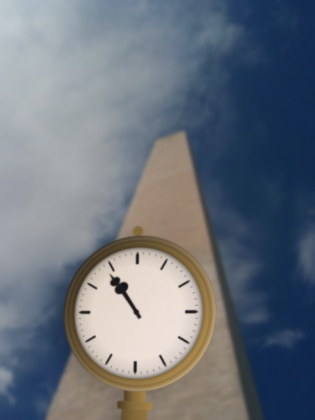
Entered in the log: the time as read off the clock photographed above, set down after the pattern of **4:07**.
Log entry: **10:54**
